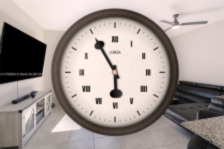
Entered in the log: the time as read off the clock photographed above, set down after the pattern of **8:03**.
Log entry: **5:55**
